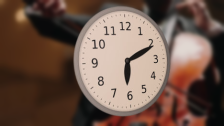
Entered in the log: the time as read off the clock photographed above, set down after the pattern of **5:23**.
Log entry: **6:11**
